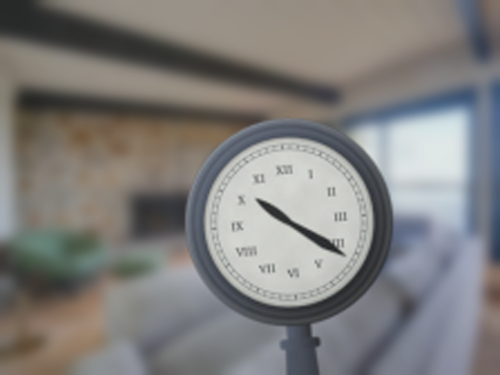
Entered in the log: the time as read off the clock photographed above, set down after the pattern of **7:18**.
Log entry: **10:21**
